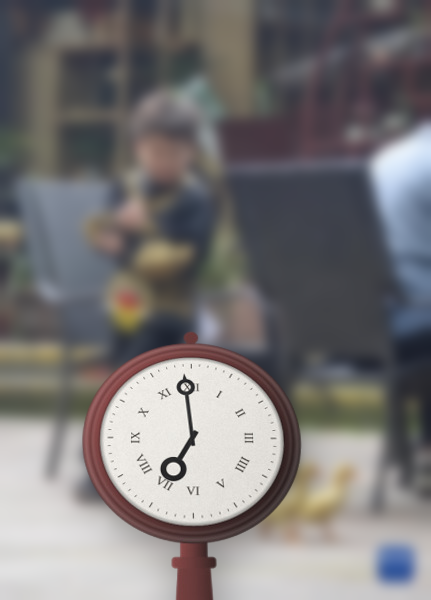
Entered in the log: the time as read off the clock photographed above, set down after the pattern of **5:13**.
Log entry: **6:59**
